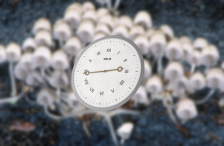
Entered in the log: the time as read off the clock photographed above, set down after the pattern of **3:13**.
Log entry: **2:44**
